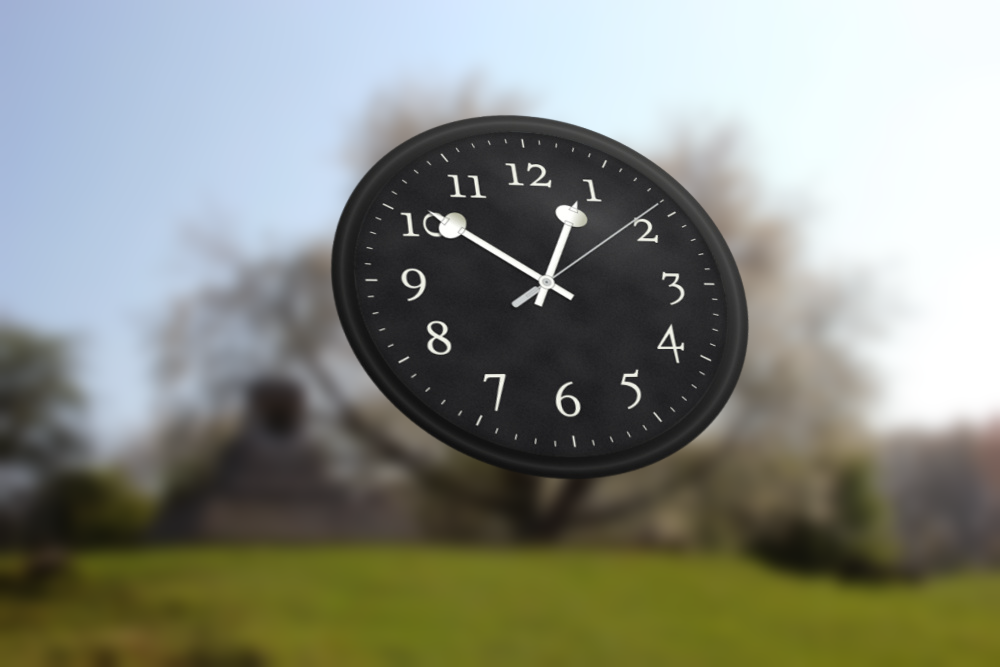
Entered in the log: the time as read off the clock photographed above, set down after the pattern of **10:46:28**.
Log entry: **12:51:09**
